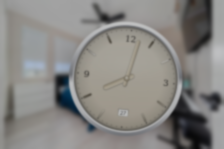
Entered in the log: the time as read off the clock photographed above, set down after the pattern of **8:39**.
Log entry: **8:02**
